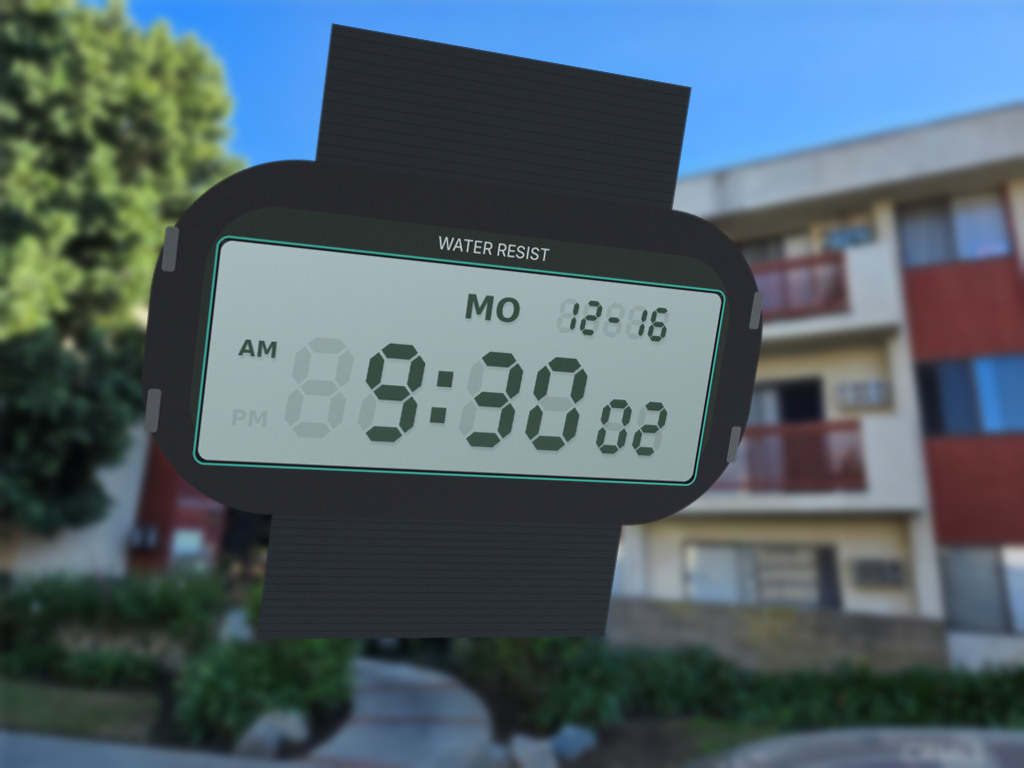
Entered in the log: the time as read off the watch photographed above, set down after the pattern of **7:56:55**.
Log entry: **9:30:02**
